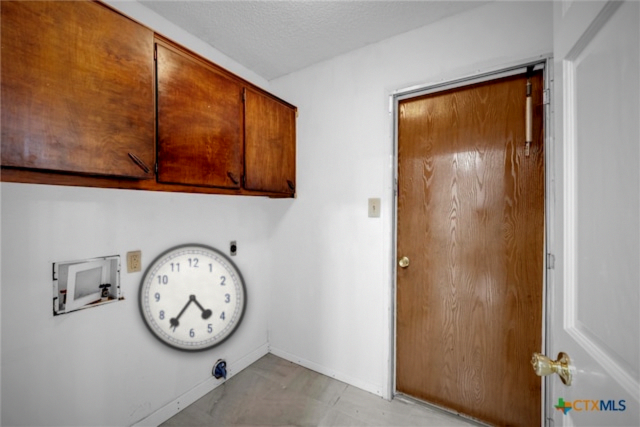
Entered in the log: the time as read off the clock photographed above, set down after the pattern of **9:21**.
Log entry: **4:36**
